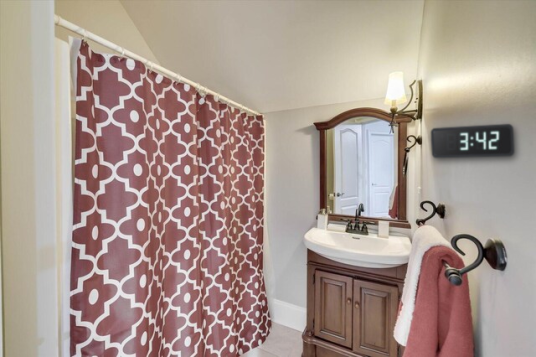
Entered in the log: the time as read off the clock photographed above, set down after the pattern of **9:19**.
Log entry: **3:42**
